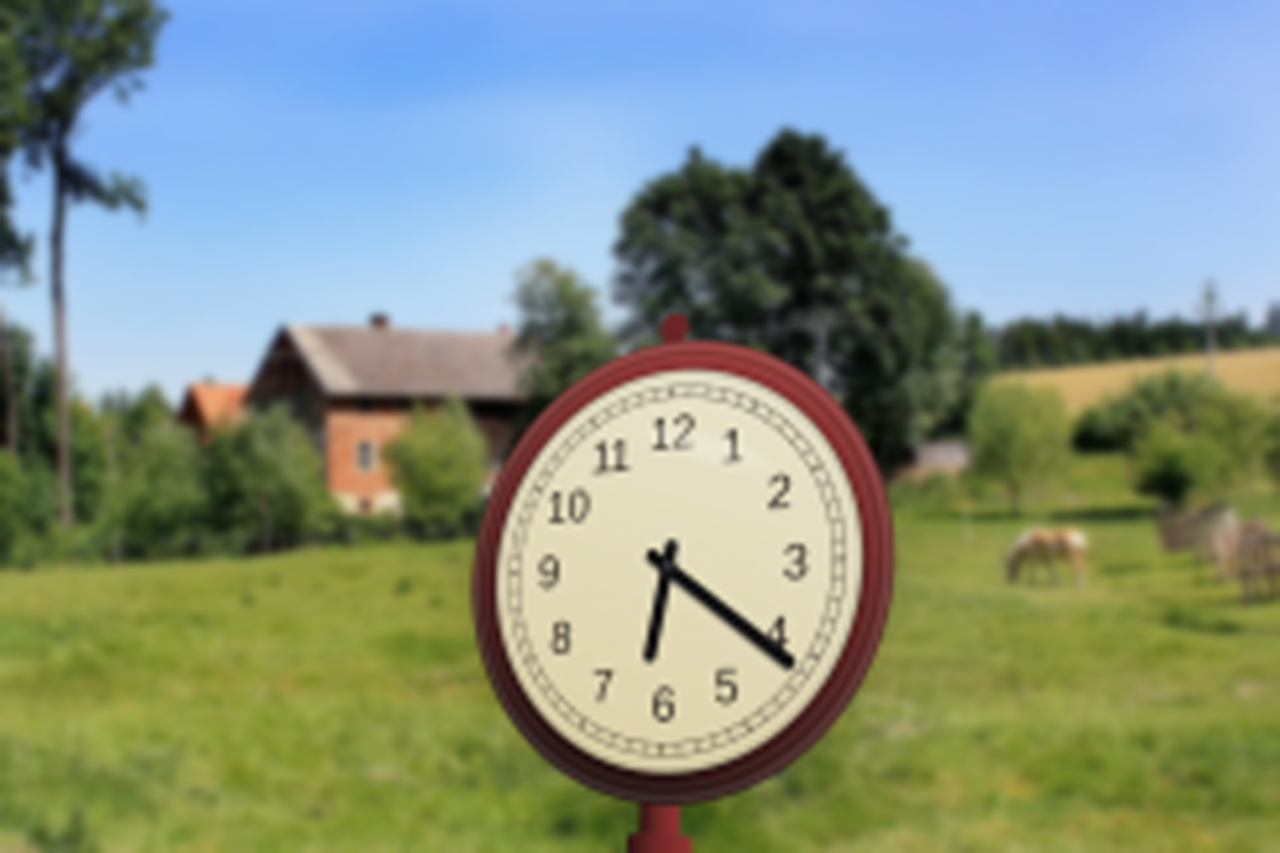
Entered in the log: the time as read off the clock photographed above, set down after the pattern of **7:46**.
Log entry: **6:21**
